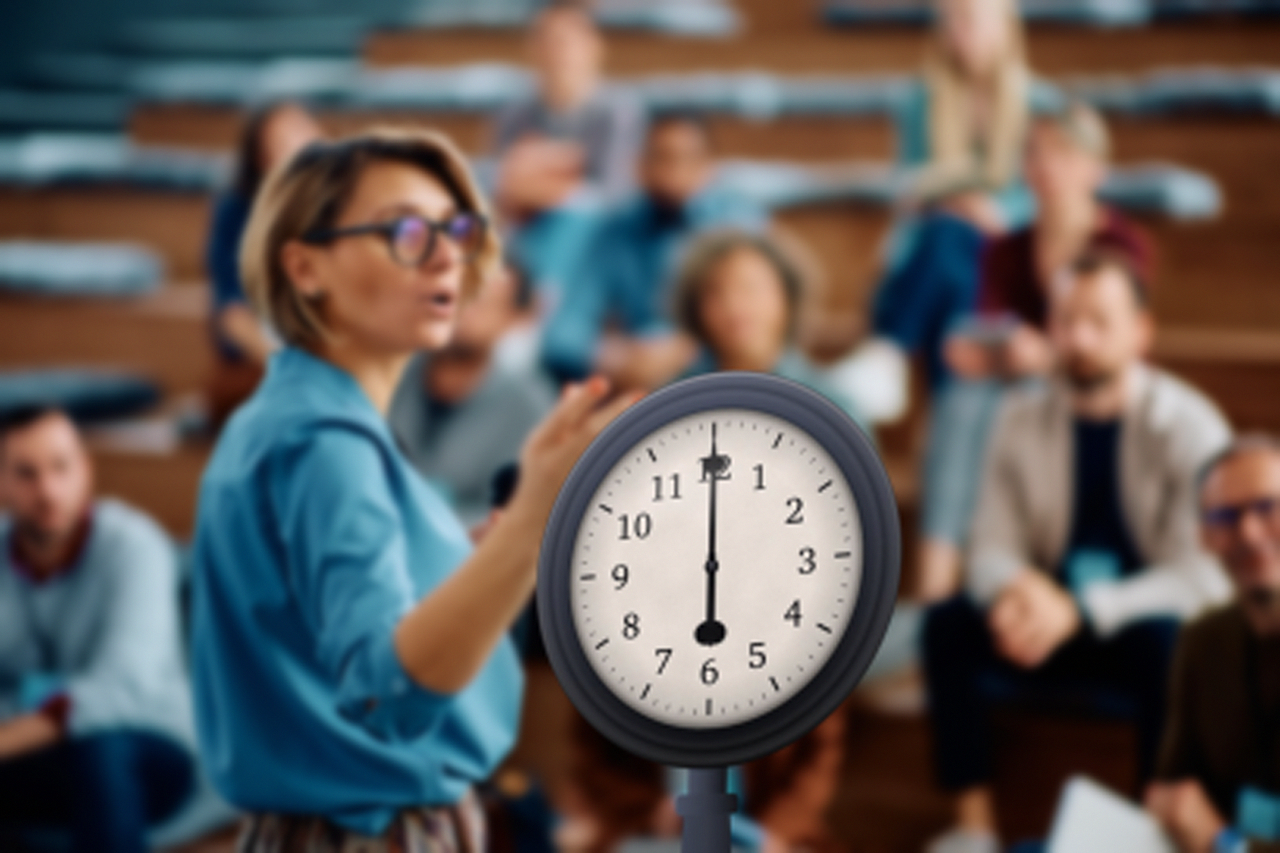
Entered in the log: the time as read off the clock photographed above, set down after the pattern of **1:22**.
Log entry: **6:00**
